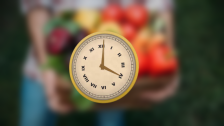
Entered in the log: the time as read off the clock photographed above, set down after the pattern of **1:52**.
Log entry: **4:01**
